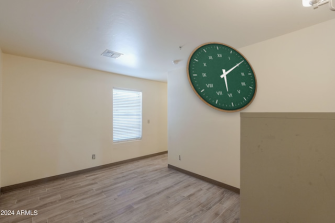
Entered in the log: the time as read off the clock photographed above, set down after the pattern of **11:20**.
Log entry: **6:10**
